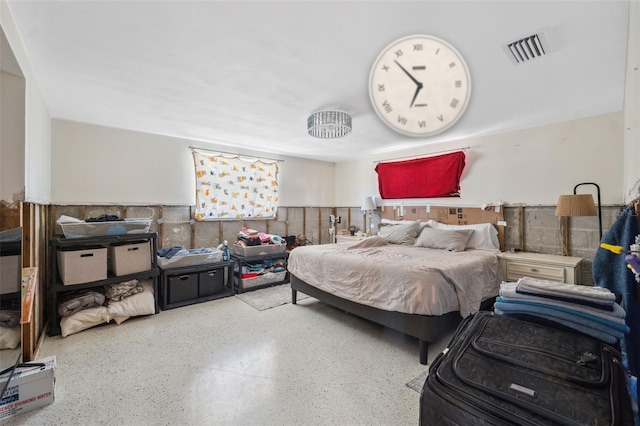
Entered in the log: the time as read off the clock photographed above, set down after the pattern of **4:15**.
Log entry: **6:53**
